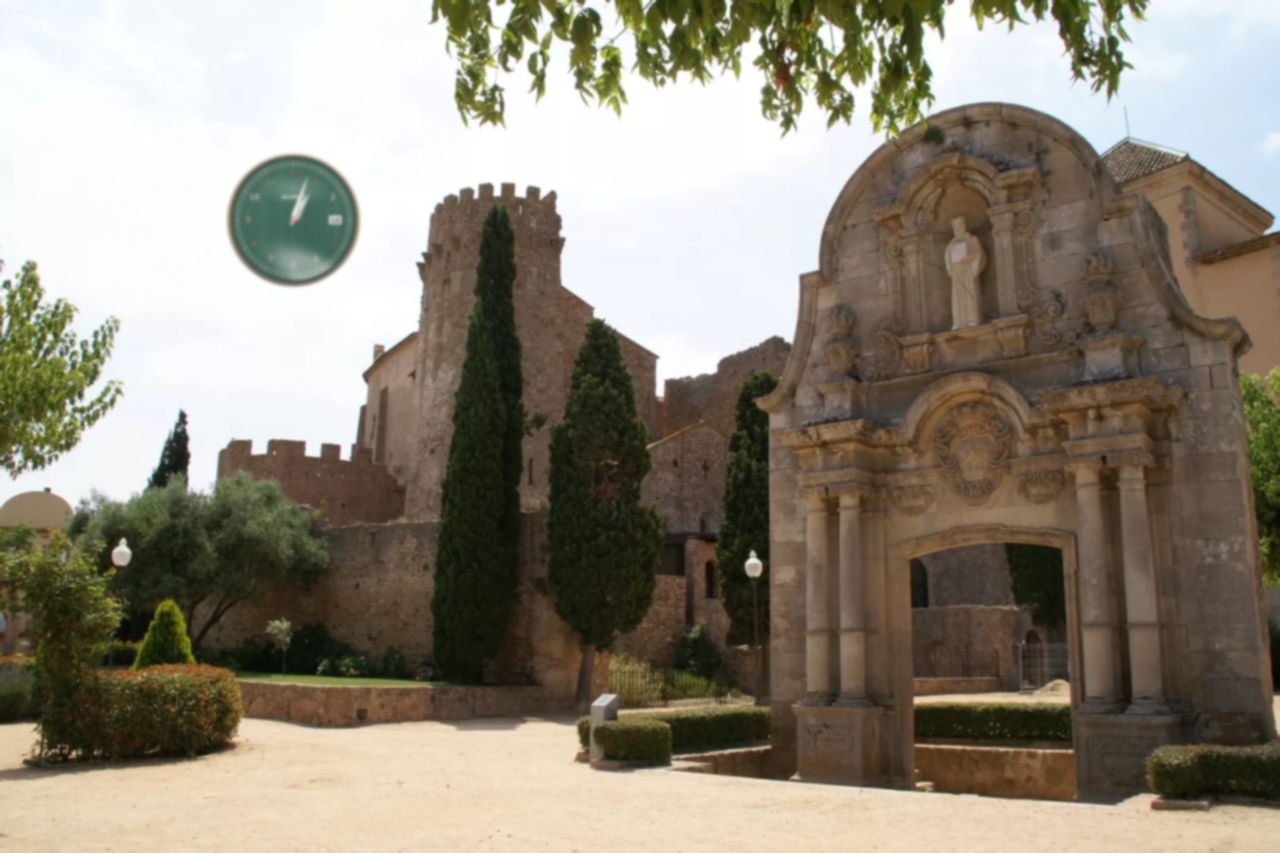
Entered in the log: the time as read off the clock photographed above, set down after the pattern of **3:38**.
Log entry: **1:03**
